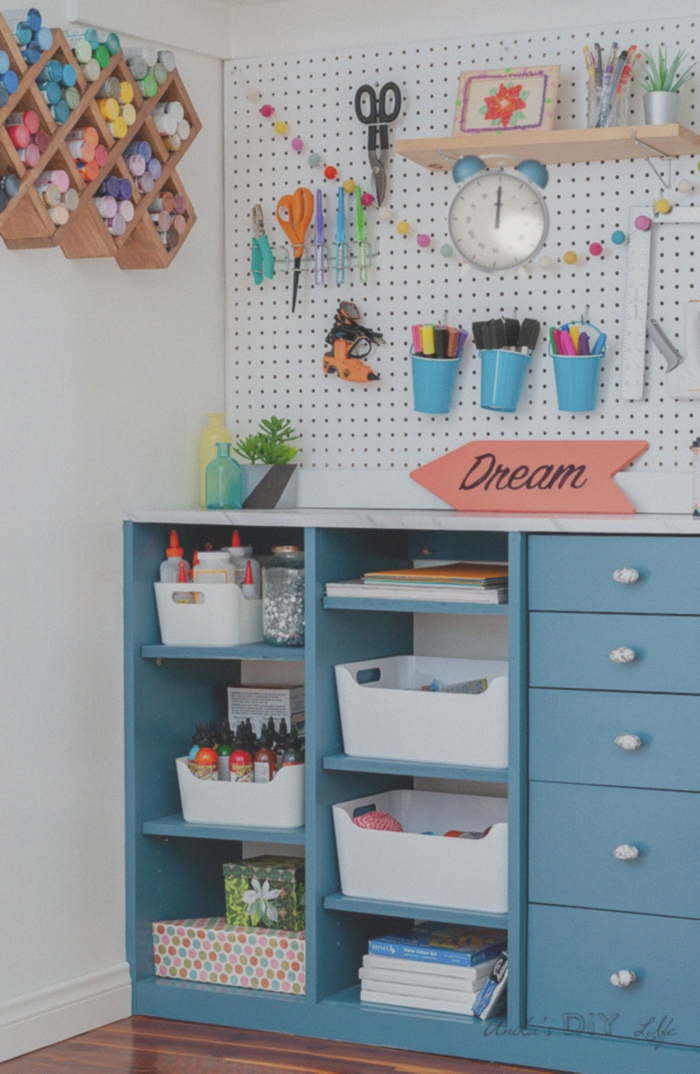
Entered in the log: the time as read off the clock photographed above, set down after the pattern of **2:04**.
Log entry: **12:00**
